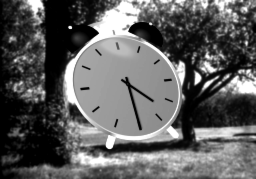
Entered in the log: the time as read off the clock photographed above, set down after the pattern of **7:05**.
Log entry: **4:30**
